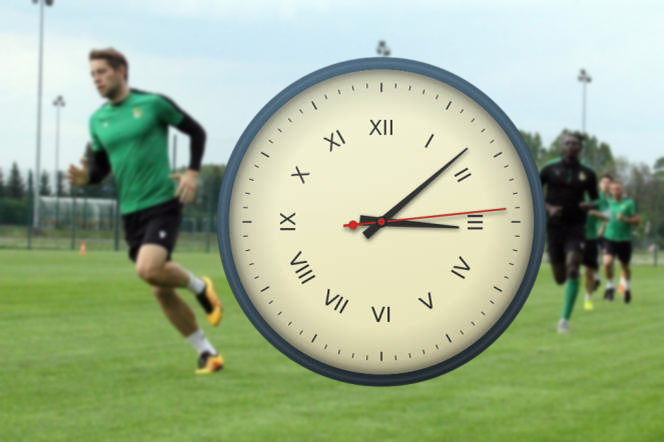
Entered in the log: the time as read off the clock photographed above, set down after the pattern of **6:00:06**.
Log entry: **3:08:14**
